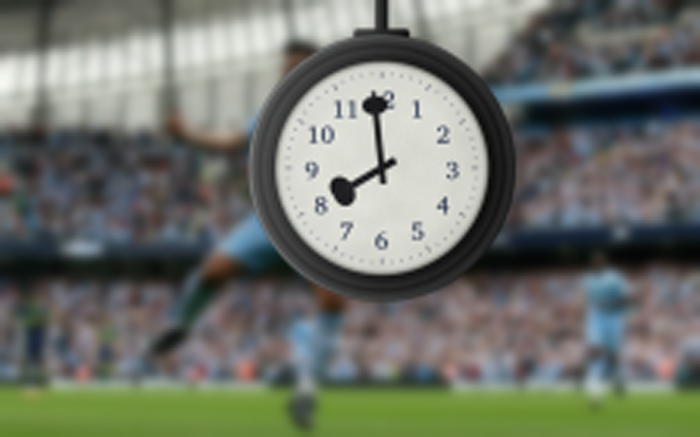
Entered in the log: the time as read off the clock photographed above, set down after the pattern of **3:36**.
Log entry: **7:59**
